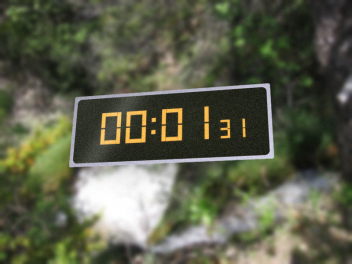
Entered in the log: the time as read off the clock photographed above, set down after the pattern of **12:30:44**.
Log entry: **0:01:31**
